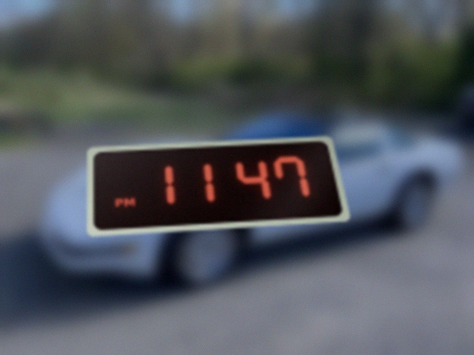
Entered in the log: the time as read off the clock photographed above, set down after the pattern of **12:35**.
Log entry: **11:47**
